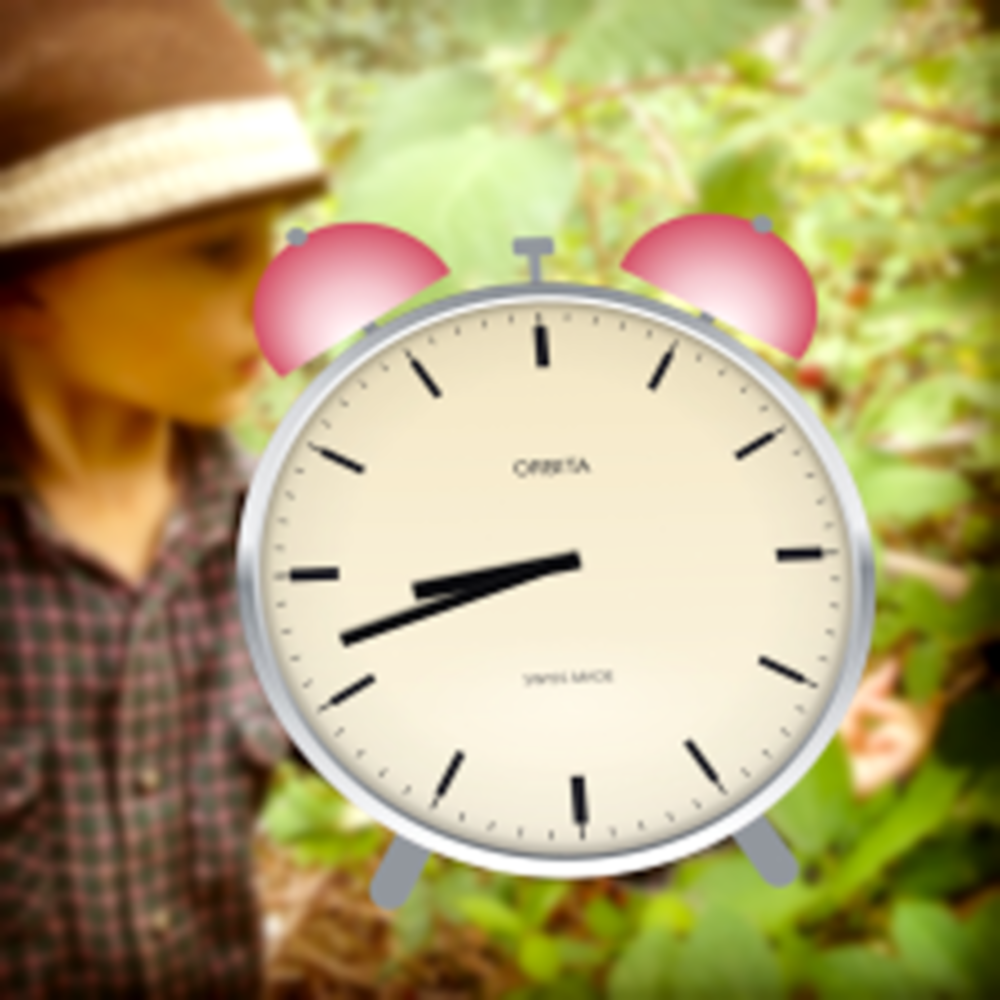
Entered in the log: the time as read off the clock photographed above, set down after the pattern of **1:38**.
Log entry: **8:42**
